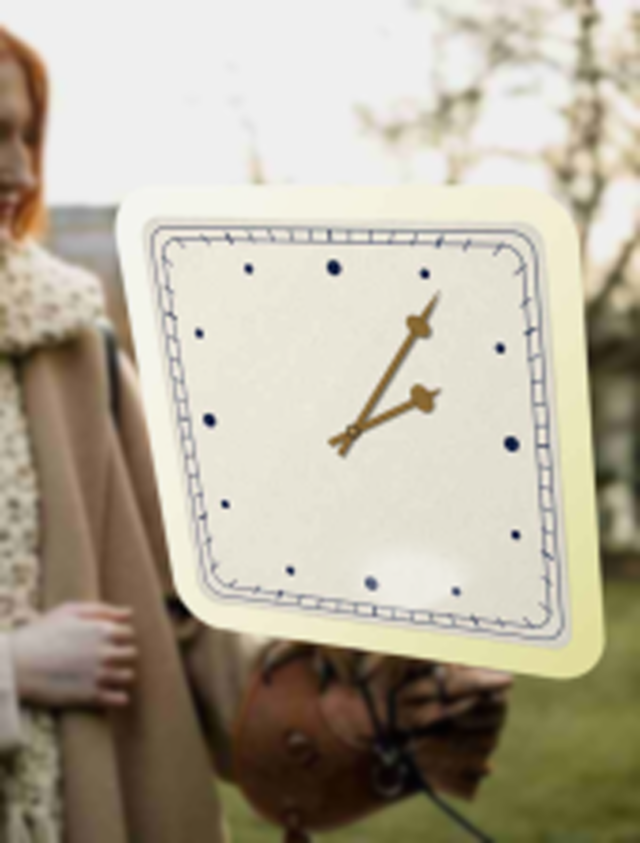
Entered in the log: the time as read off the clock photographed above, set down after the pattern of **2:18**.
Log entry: **2:06**
